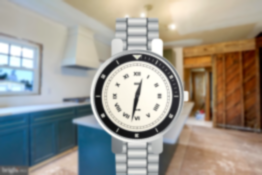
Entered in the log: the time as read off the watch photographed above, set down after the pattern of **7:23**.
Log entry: **12:32**
